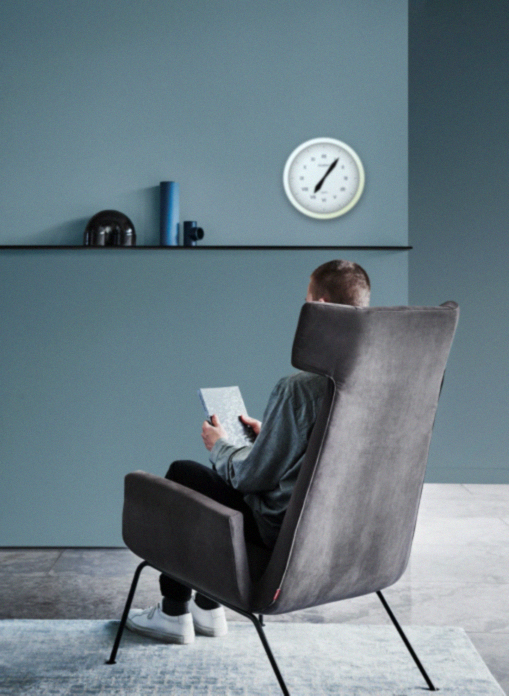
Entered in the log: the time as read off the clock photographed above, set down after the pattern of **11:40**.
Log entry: **7:06**
